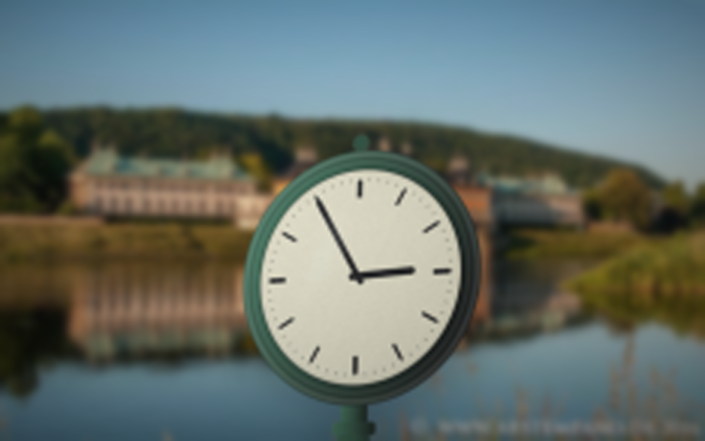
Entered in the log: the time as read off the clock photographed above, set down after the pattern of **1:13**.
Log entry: **2:55**
